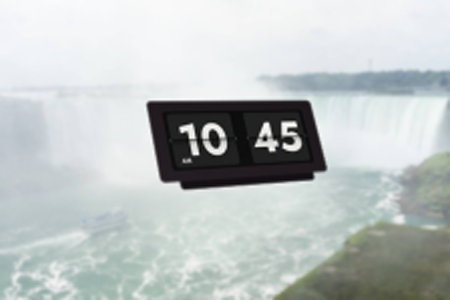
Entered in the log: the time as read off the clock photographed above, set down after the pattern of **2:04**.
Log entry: **10:45**
